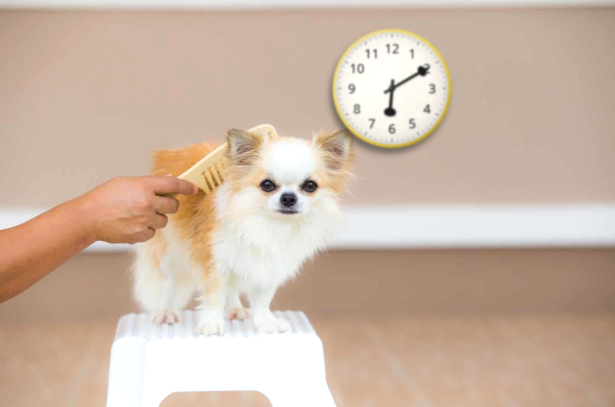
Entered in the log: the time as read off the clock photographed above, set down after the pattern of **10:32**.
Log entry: **6:10**
